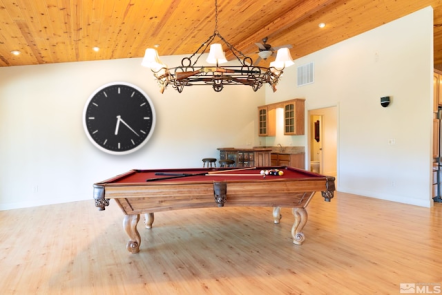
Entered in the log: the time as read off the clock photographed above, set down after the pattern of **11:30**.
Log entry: **6:22**
